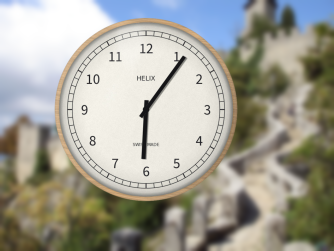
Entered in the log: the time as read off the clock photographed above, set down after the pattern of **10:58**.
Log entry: **6:06**
